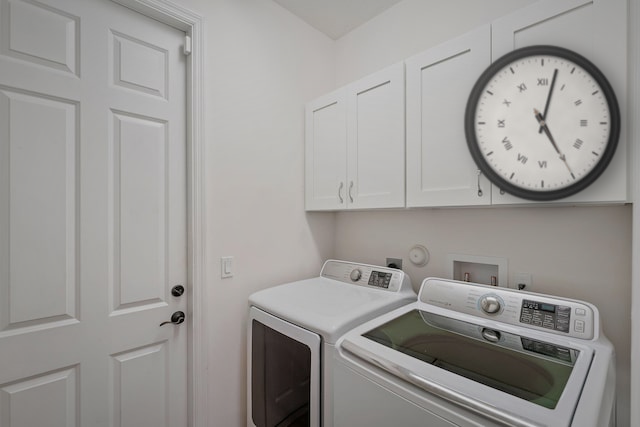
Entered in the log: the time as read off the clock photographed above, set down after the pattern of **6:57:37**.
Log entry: **5:02:25**
